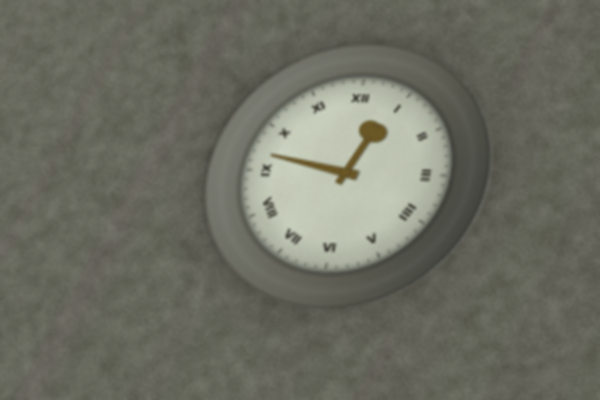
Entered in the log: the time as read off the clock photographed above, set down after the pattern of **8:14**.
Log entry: **12:47**
